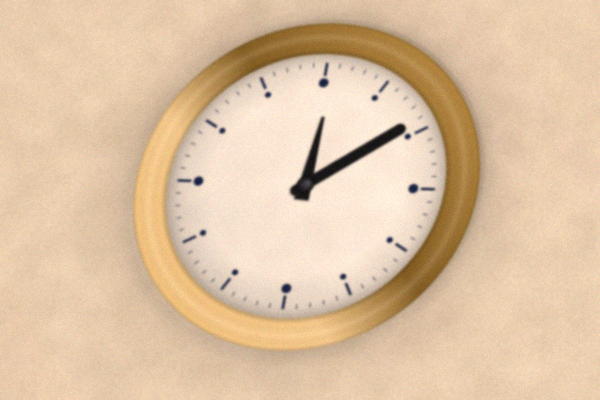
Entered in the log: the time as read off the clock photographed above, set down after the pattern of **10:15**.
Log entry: **12:09**
